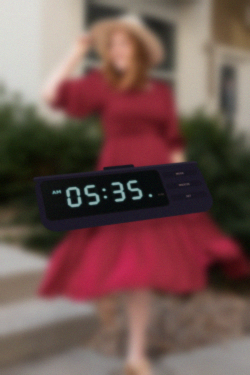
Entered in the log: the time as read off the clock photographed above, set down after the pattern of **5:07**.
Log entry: **5:35**
